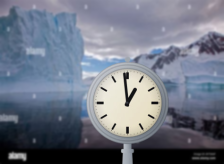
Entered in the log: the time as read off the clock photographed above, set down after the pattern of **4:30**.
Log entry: **12:59**
